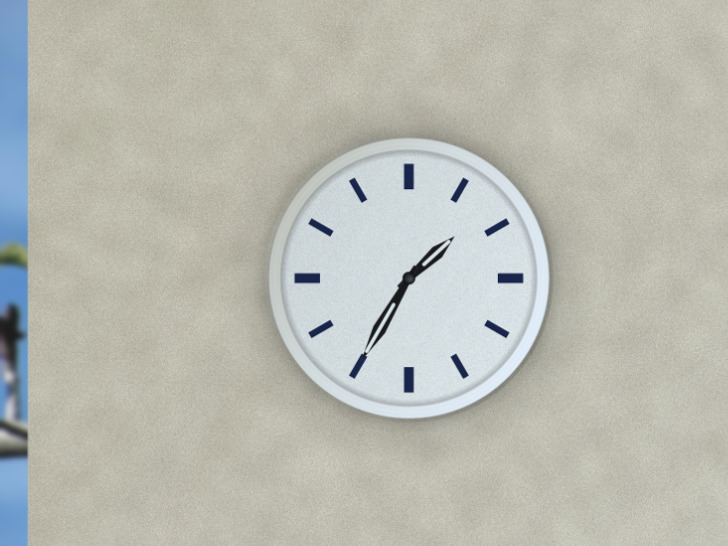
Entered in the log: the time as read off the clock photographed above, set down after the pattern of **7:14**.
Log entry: **1:35**
